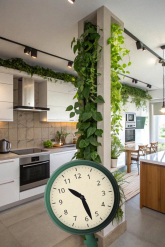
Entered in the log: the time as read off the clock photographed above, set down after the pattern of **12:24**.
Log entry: **10:28**
